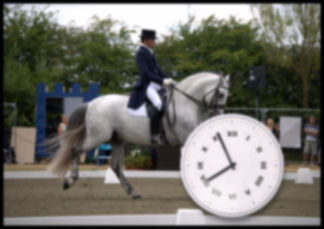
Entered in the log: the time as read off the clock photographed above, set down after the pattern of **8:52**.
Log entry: **7:56**
